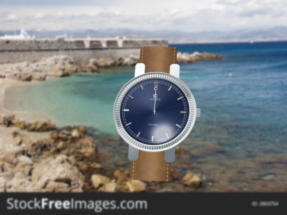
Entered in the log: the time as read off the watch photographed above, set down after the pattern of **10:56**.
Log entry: **12:00**
